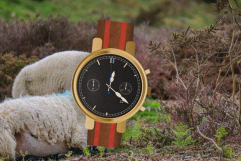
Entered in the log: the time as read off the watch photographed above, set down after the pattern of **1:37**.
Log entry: **12:21**
